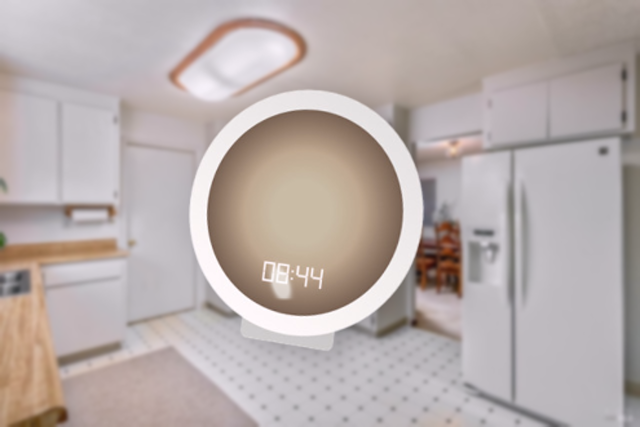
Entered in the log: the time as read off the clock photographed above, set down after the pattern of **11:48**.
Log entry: **8:44**
